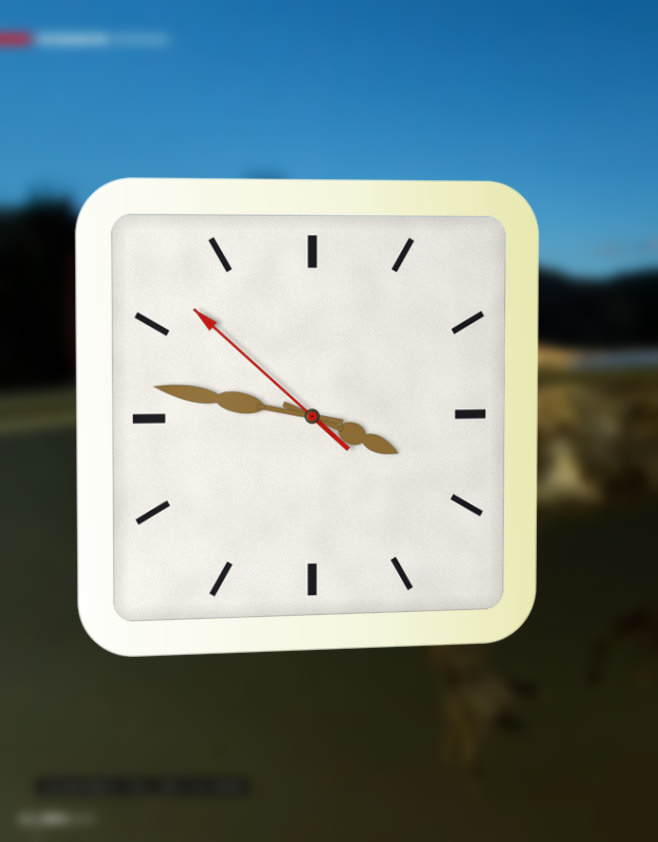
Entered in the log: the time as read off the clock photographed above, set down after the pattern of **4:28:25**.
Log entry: **3:46:52**
